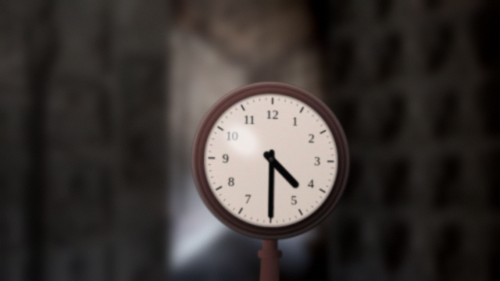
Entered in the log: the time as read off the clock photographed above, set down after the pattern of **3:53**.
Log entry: **4:30**
